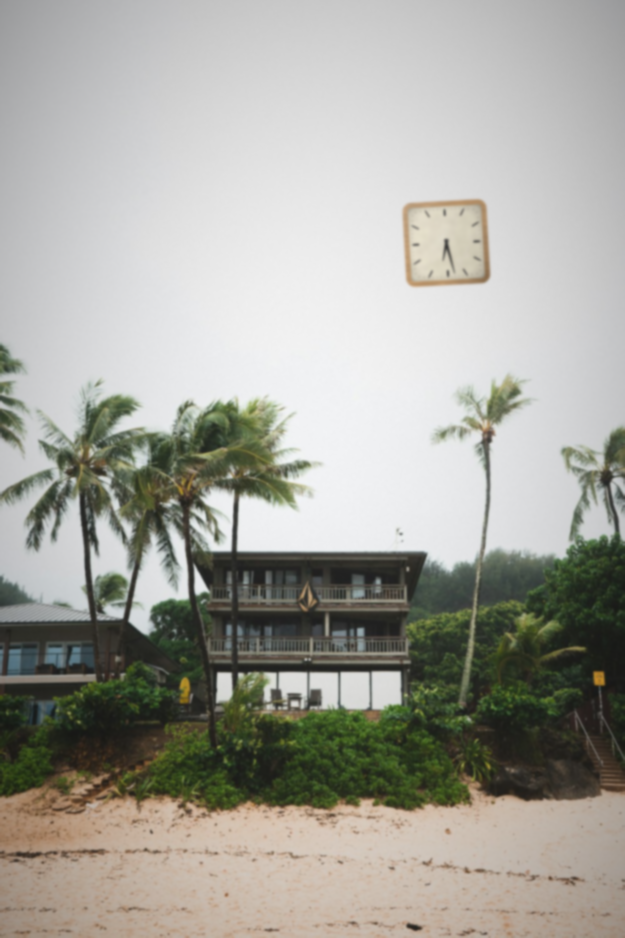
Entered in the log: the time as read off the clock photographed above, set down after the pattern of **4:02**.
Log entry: **6:28**
